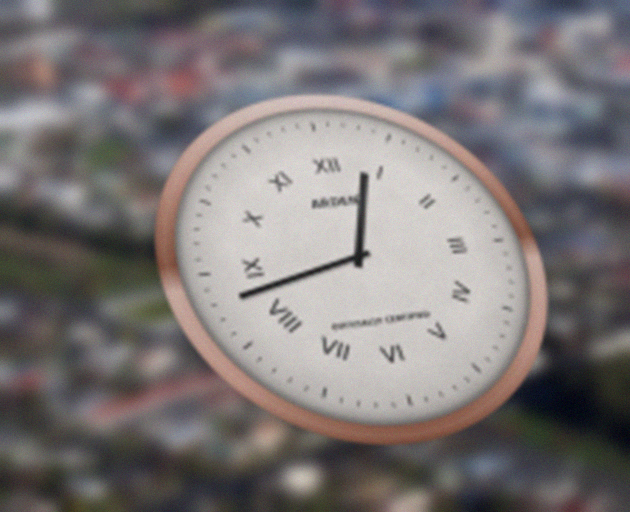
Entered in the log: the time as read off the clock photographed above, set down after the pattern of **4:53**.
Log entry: **12:43**
